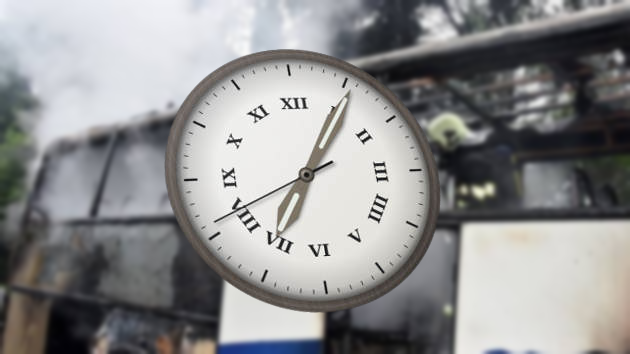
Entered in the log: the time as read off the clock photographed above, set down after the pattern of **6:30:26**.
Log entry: **7:05:41**
